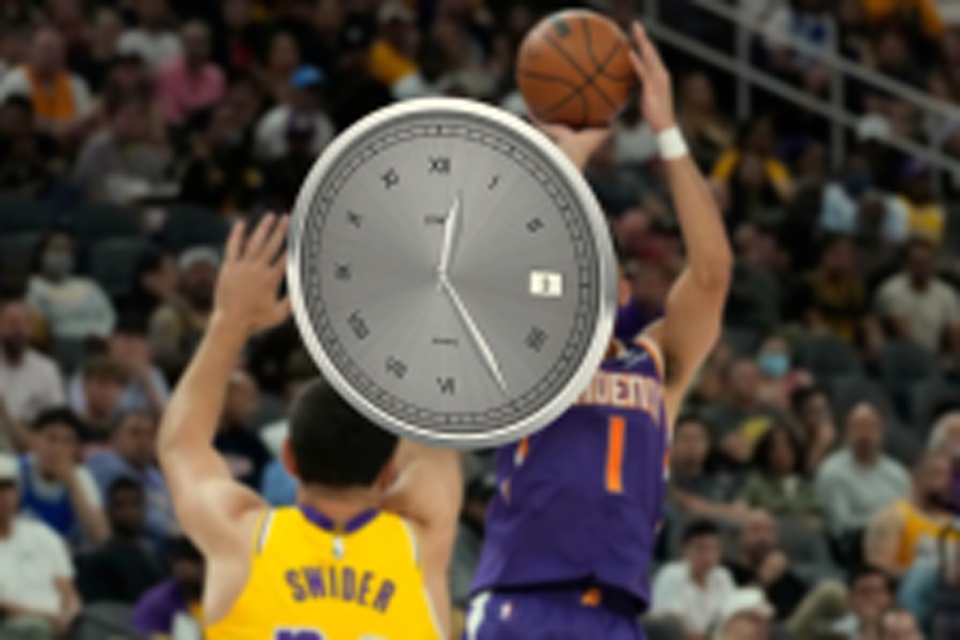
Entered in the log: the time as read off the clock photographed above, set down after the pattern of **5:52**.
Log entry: **12:25**
